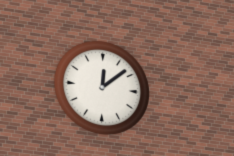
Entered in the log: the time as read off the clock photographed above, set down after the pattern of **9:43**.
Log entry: **12:08**
